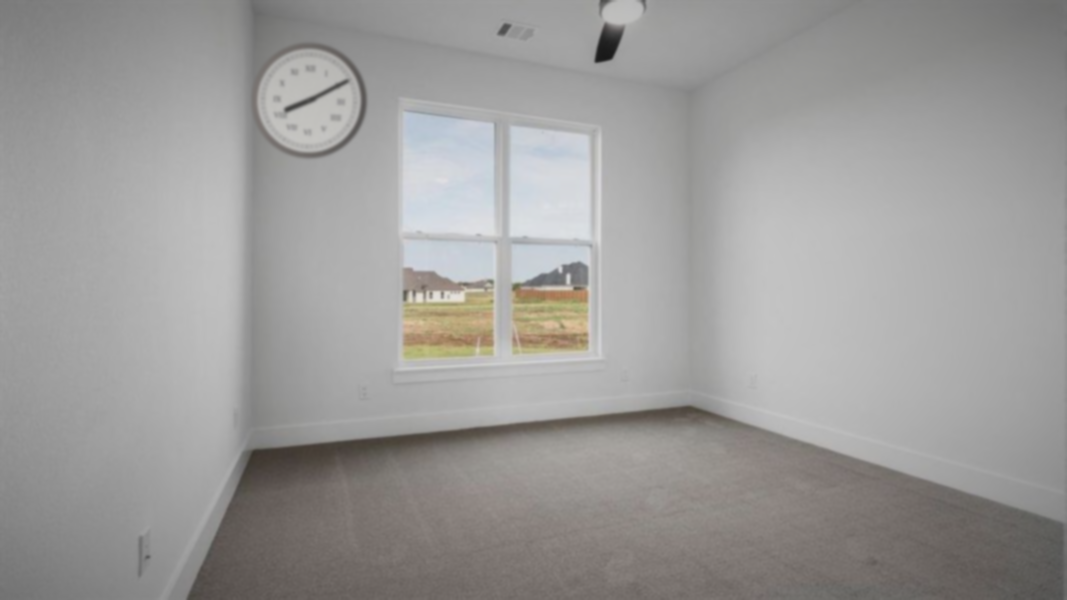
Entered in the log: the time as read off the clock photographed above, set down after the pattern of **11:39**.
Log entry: **8:10**
